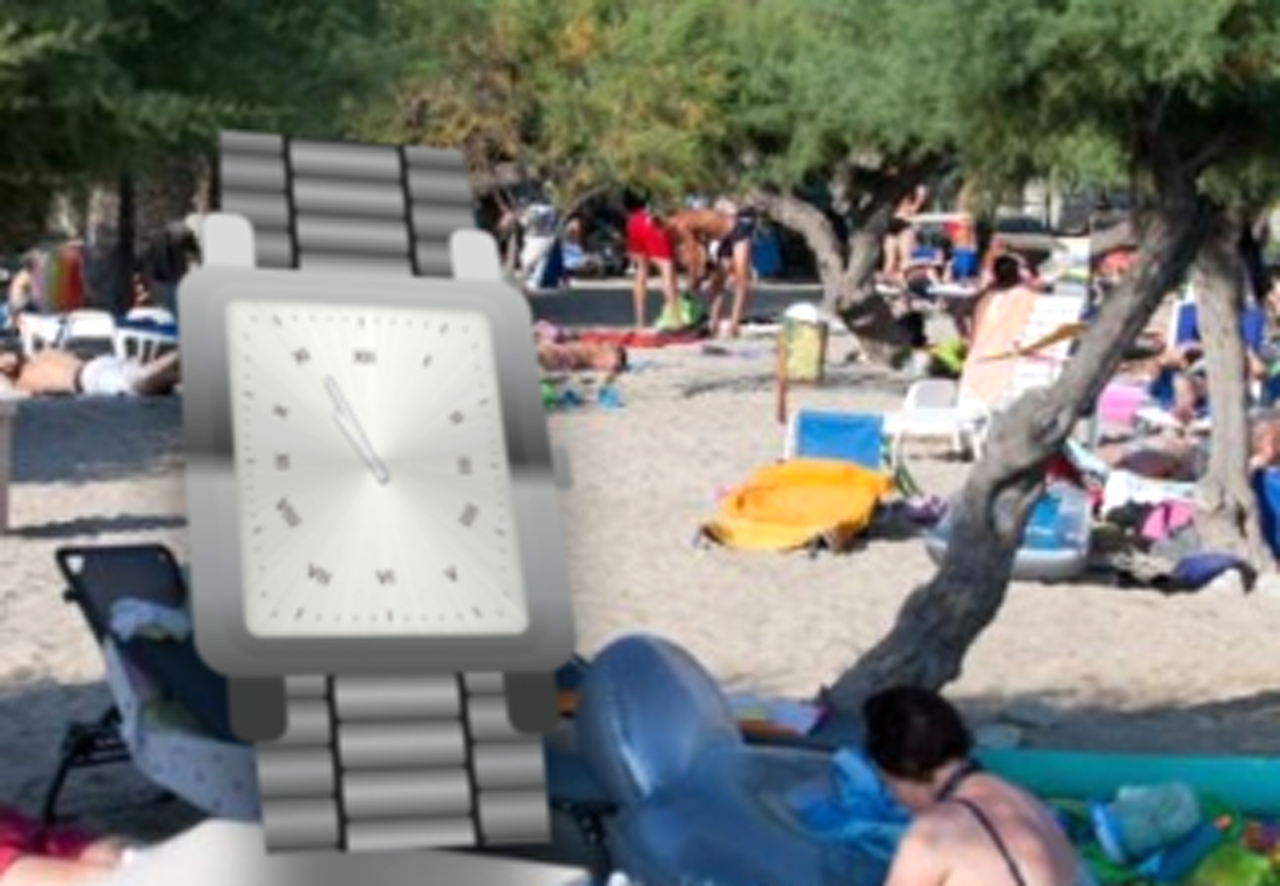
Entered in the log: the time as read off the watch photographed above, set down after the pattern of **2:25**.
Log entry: **10:56**
